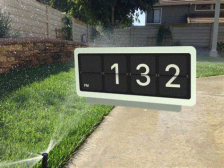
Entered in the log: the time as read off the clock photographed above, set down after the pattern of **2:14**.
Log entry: **1:32**
